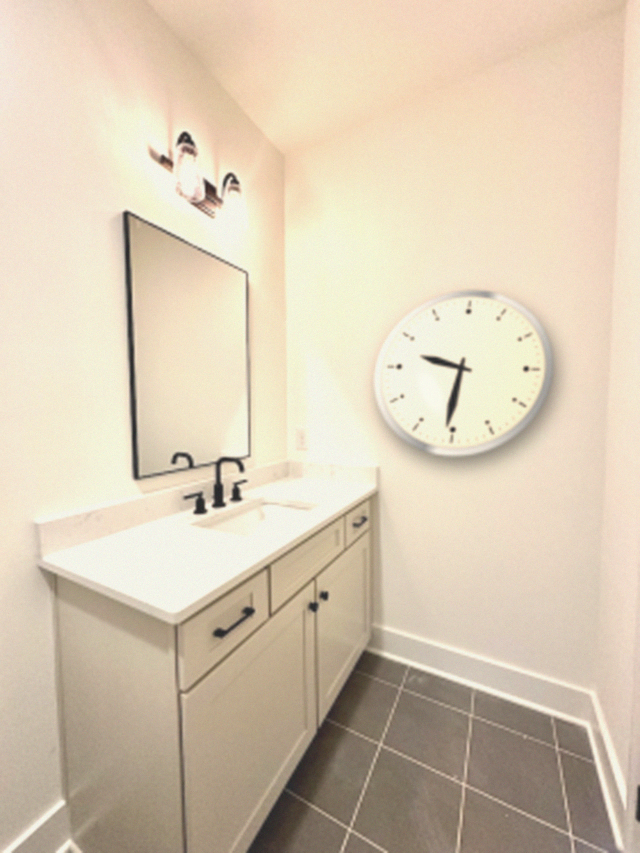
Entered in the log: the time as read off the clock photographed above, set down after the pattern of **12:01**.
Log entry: **9:31**
